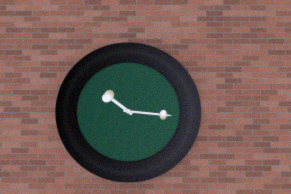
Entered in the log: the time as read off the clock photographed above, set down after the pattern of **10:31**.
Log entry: **10:16**
